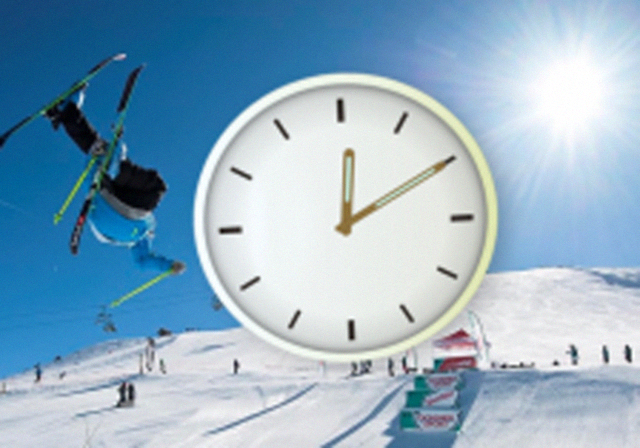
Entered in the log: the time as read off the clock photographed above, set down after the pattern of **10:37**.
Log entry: **12:10**
